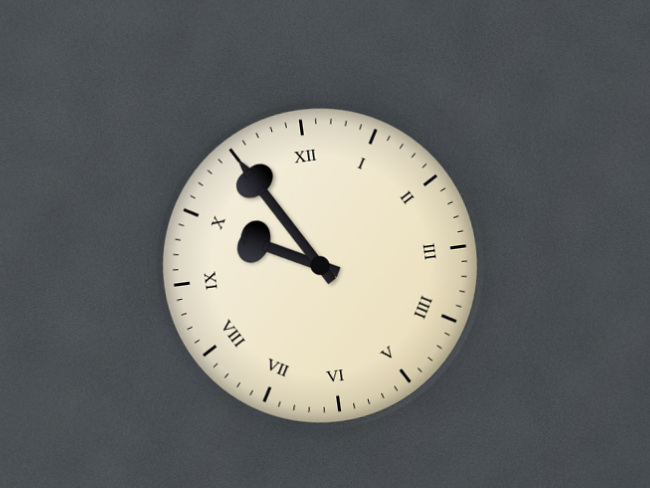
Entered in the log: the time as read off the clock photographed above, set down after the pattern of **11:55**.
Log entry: **9:55**
